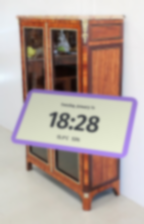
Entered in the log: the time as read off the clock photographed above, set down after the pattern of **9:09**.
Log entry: **18:28**
